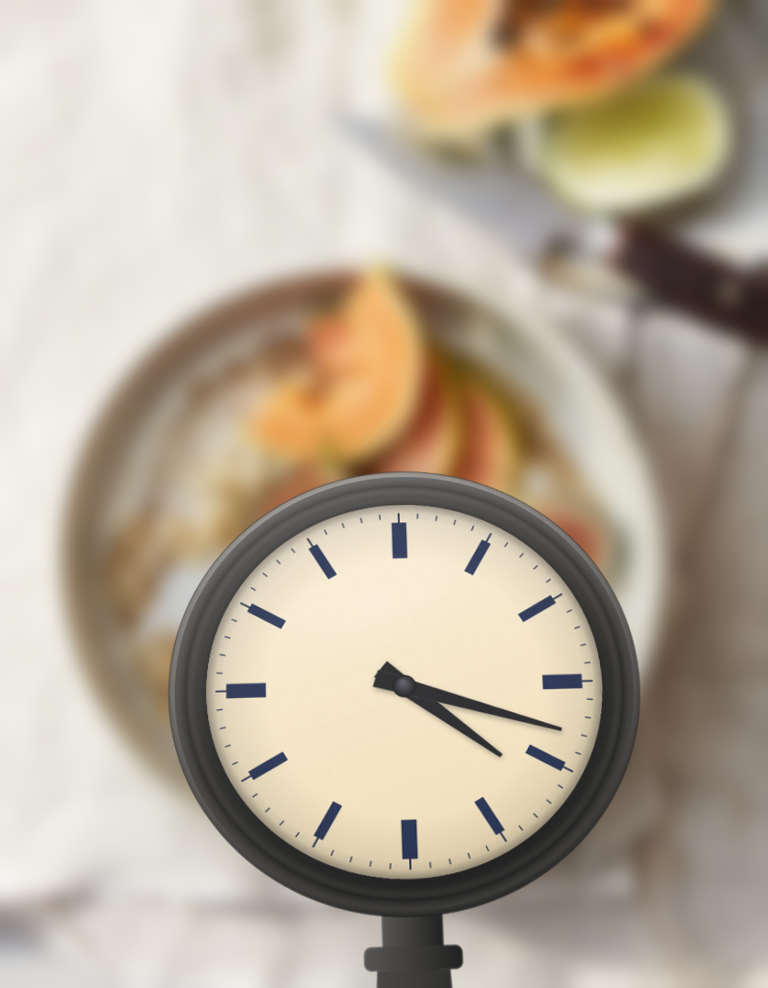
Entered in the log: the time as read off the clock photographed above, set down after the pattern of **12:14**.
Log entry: **4:18**
